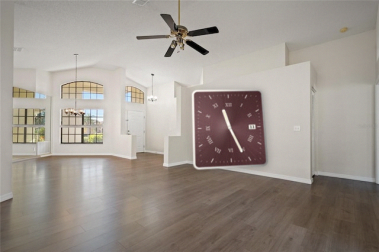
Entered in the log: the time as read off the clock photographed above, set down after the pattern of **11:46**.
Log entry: **11:26**
